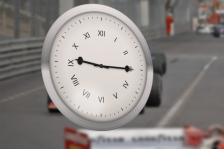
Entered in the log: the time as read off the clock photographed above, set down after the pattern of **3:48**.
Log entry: **9:15**
